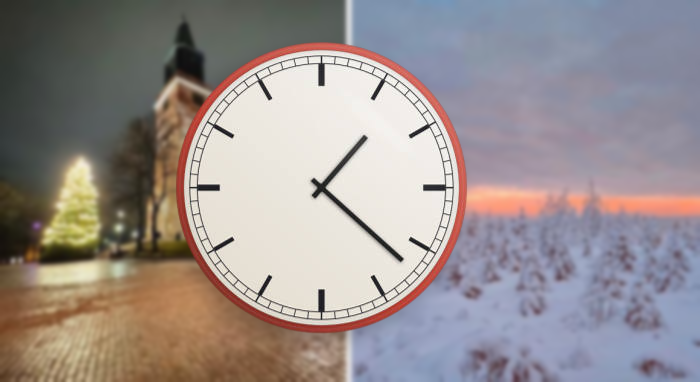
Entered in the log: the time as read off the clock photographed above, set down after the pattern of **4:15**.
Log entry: **1:22**
